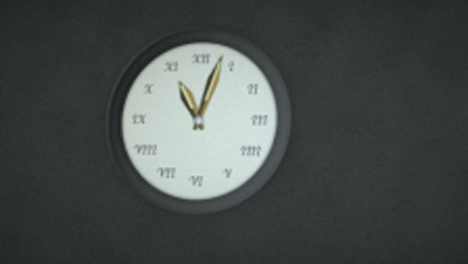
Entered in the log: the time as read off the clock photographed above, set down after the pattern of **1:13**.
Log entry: **11:03**
